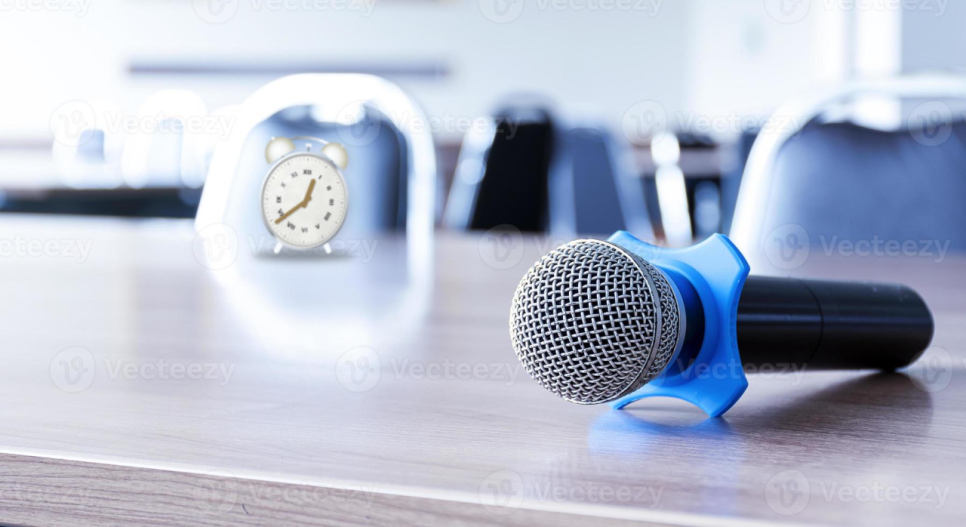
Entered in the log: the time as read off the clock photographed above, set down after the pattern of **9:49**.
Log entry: **12:39**
